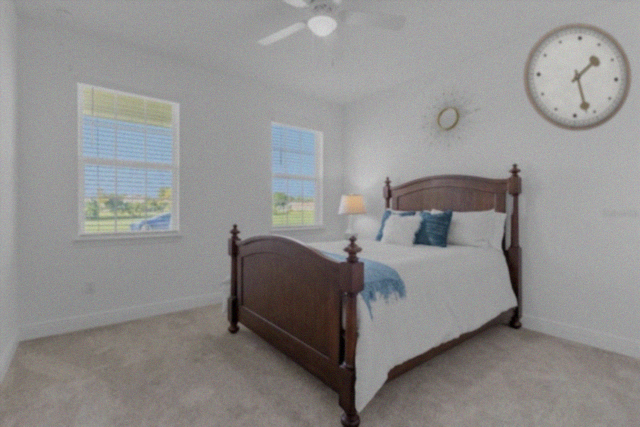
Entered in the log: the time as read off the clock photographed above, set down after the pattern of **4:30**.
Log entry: **1:27**
